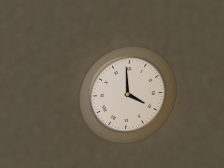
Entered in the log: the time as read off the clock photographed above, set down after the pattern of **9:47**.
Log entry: **3:59**
